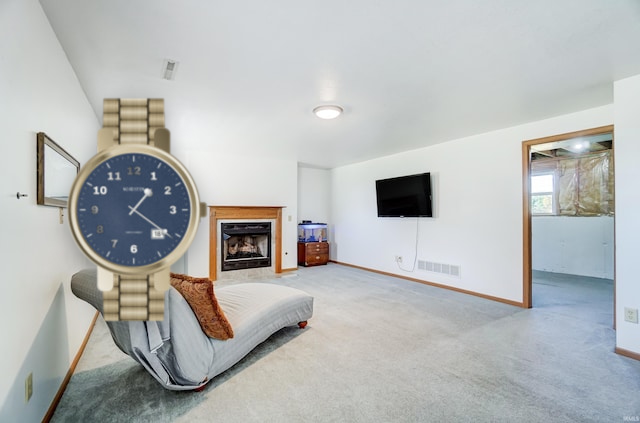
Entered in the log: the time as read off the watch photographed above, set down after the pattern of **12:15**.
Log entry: **1:21**
